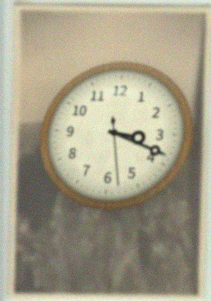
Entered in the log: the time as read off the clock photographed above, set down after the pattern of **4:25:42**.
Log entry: **3:18:28**
